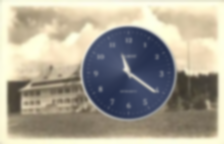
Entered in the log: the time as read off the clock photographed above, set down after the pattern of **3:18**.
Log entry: **11:21**
